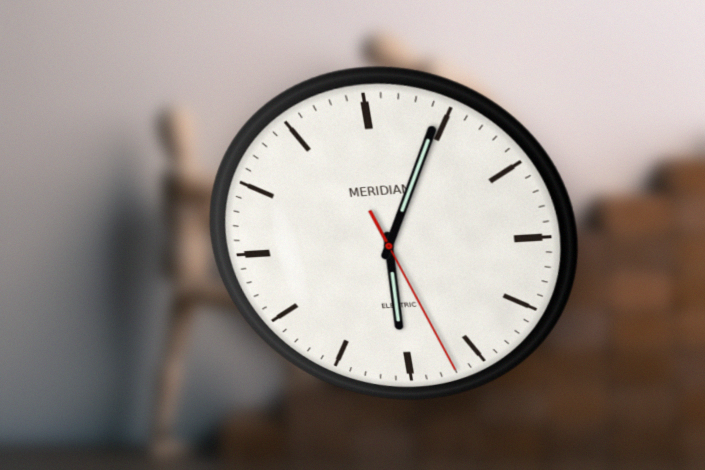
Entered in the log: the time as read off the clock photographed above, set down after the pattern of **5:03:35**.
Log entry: **6:04:27**
